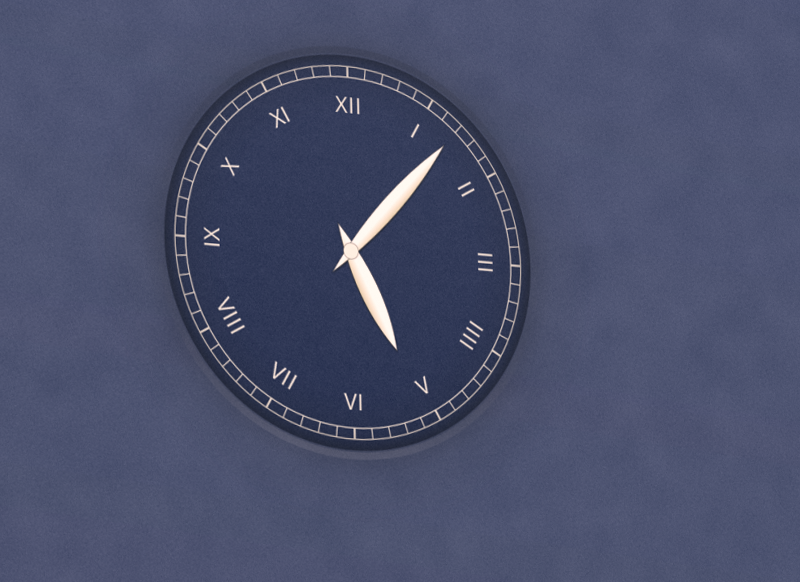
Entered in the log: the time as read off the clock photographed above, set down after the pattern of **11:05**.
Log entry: **5:07**
